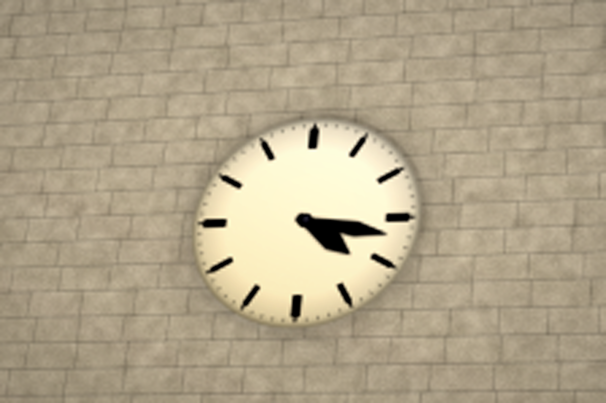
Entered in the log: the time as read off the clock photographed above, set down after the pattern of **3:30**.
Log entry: **4:17**
